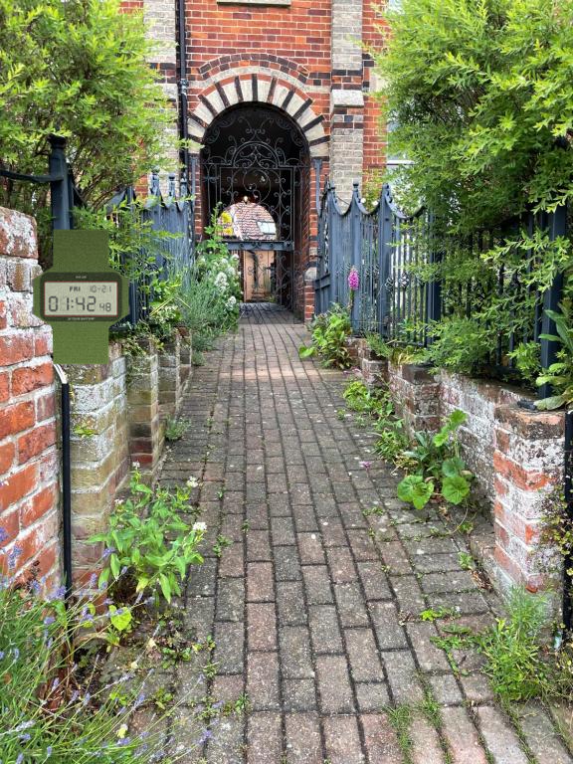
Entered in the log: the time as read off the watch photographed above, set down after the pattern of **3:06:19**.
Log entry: **1:42:48**
